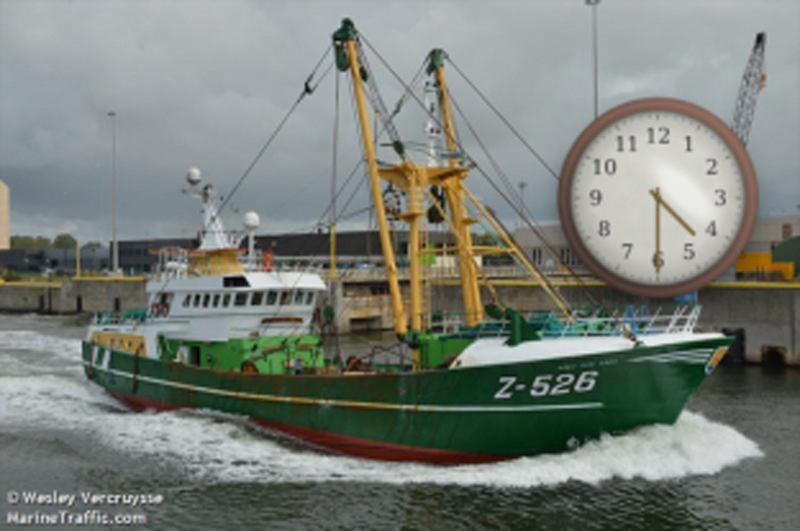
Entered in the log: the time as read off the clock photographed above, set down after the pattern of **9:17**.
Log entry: **4:30**
